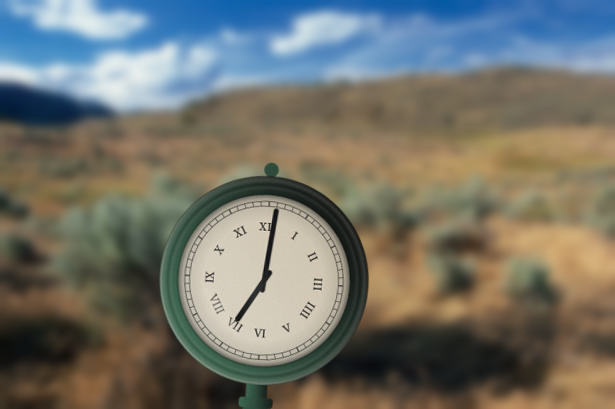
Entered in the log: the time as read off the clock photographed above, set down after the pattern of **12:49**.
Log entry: **7:01**
